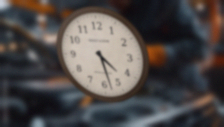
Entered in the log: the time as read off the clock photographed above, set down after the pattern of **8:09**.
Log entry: **4:28**
